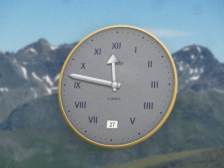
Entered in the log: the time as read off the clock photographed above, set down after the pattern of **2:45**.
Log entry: **11:47**
